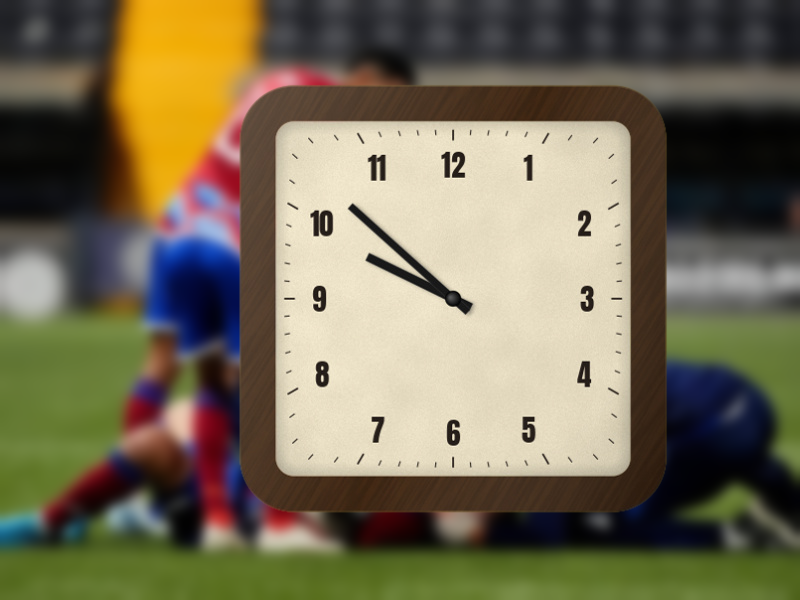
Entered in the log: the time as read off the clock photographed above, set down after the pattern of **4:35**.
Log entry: **9:52**
